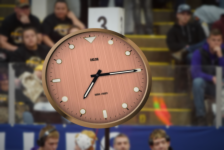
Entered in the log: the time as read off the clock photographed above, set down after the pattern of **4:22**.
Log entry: **7:15**
